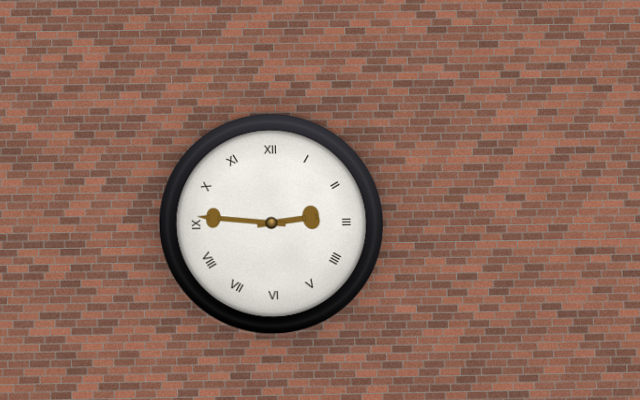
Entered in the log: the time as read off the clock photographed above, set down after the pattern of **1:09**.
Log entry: **2:46**
